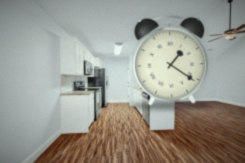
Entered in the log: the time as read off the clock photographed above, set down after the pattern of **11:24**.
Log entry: **1:21**
